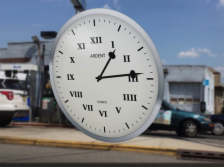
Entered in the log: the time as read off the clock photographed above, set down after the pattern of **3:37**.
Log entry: **1:14**
